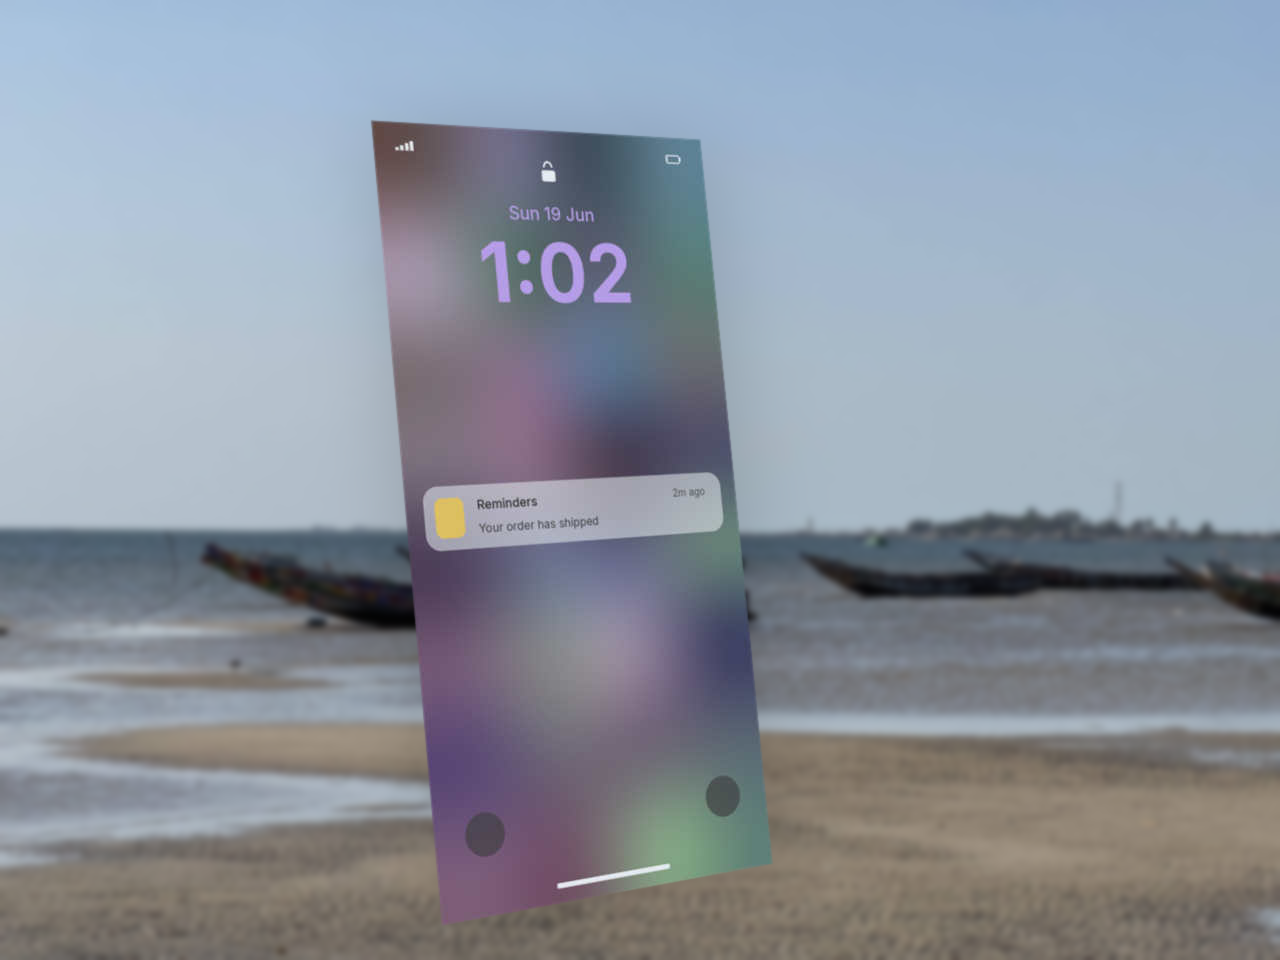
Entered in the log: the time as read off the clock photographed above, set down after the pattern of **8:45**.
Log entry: **1:02**
